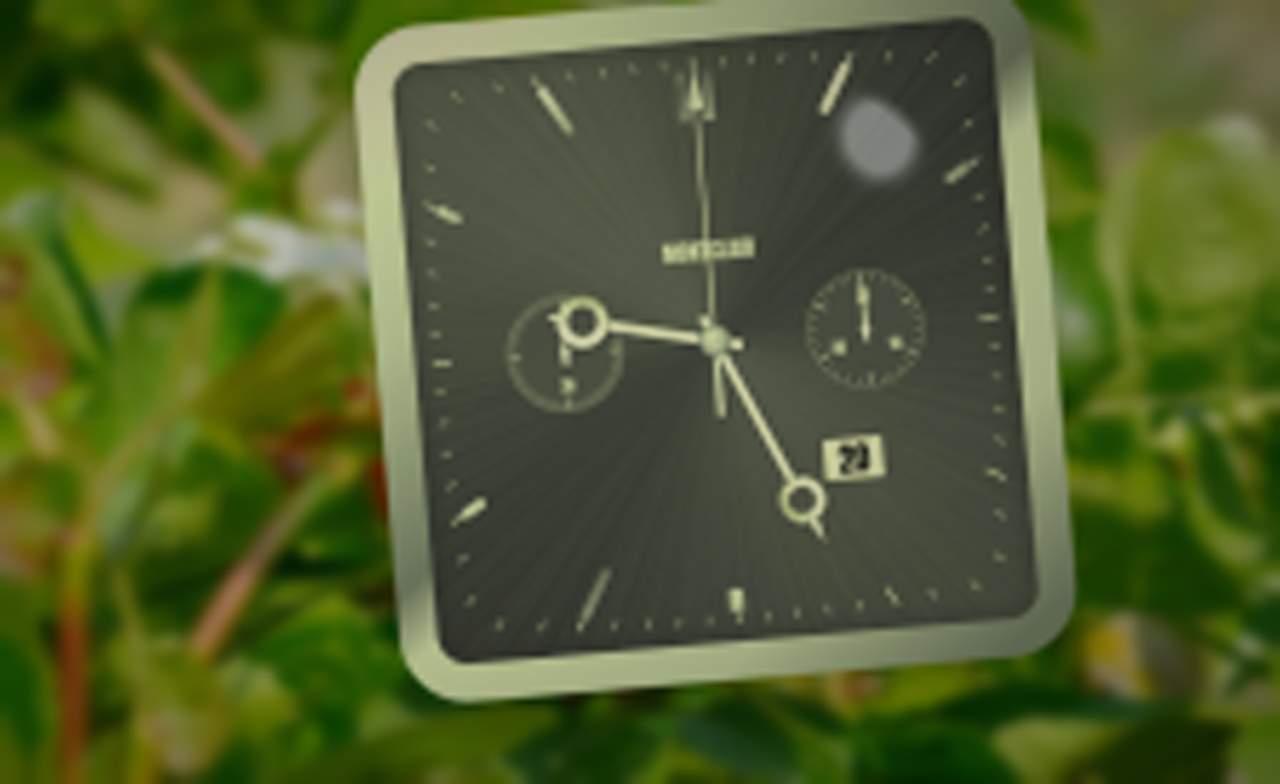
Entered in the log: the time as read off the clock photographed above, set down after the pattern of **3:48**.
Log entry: **9:26**
